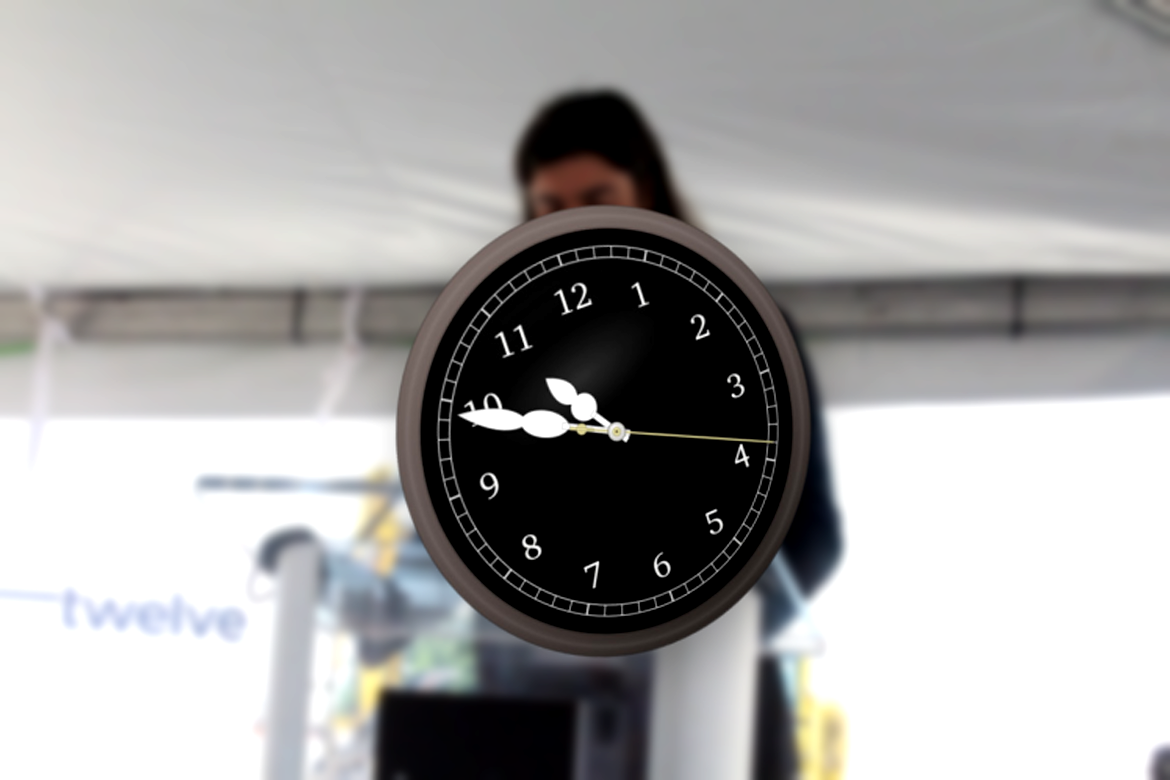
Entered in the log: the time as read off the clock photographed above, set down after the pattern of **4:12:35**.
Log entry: **10:49:19**
